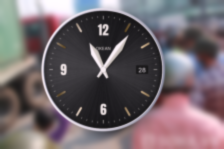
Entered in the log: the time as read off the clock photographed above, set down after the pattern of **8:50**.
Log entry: **11:06**
